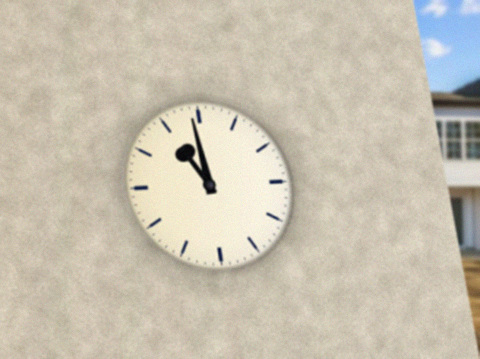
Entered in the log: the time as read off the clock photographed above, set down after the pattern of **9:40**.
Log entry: **10:59**
